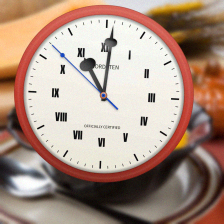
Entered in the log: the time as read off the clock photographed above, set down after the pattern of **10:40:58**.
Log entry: **11:00:52**
